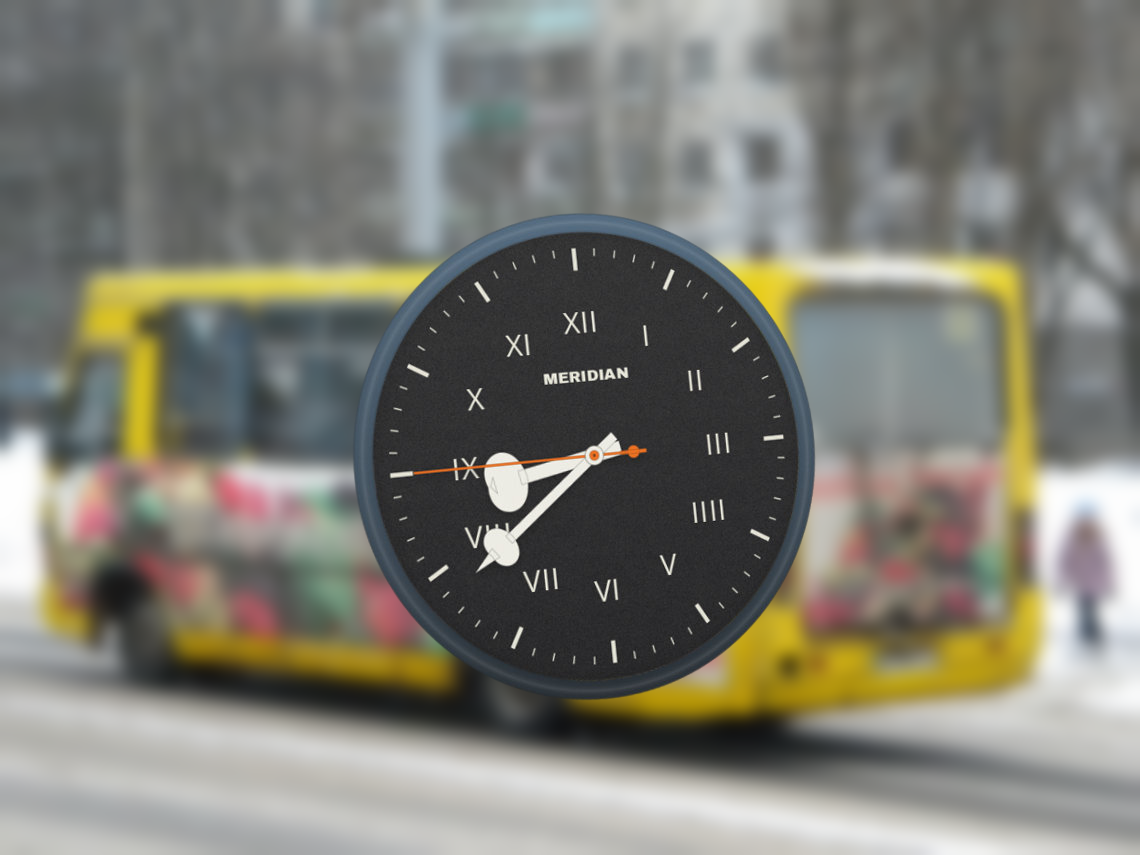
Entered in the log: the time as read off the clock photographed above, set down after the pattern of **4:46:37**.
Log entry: **8:38:45**
